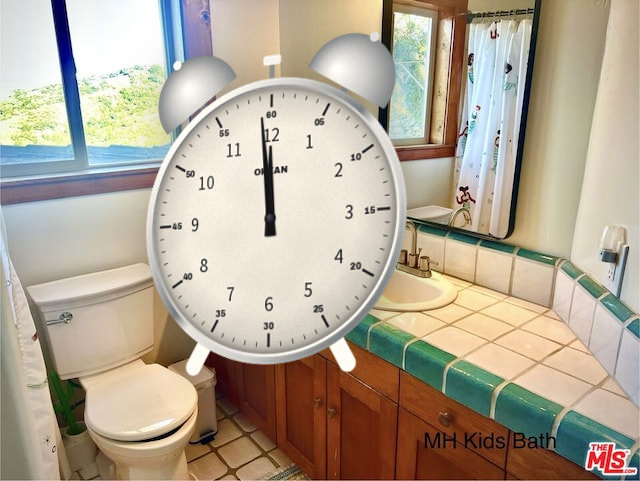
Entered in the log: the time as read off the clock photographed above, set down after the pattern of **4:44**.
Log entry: **11:59**
